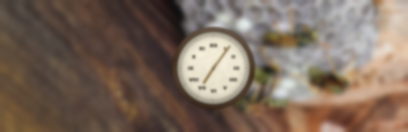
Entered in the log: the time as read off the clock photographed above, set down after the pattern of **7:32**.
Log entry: **7:06**
